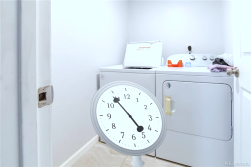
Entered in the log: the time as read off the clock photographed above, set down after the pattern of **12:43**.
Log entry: **4:54**
